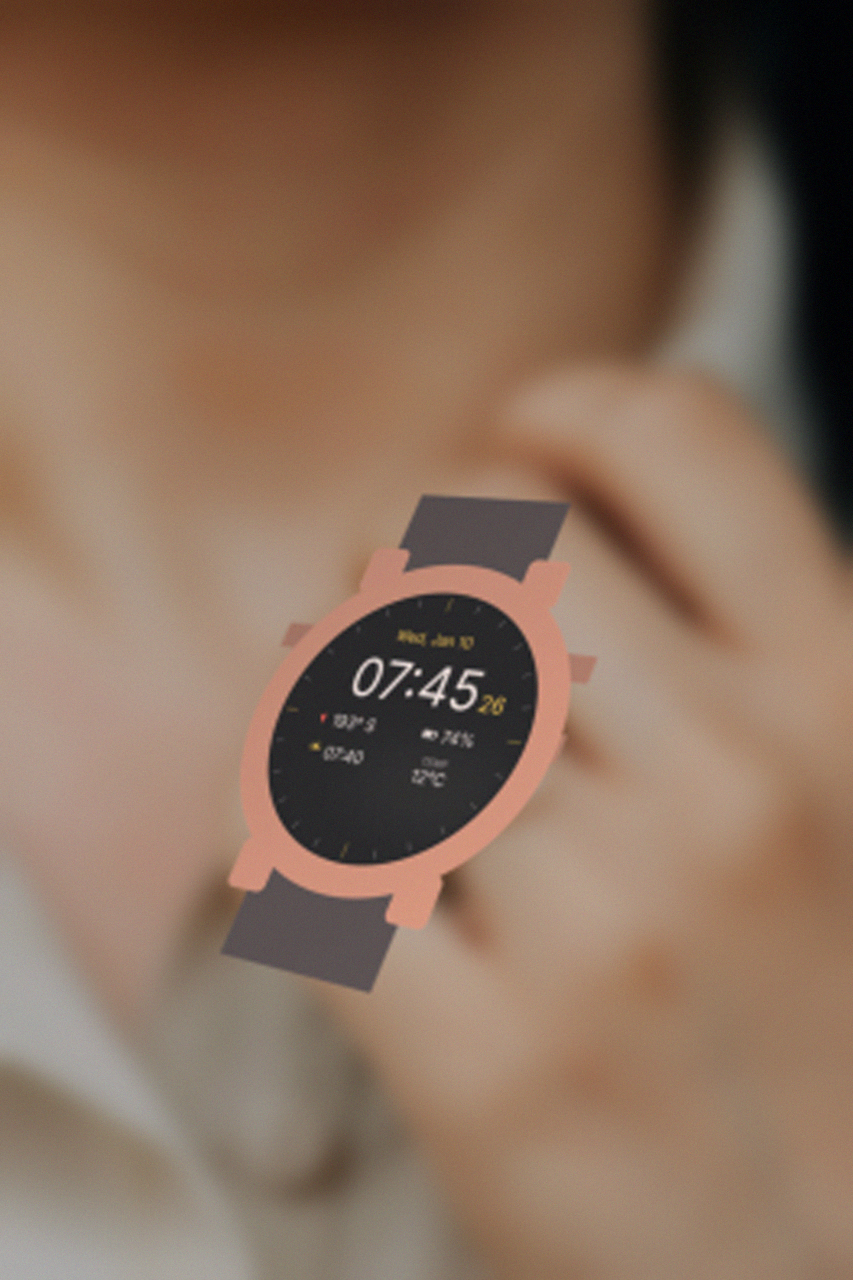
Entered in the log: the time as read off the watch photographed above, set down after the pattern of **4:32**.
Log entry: **7:45**
